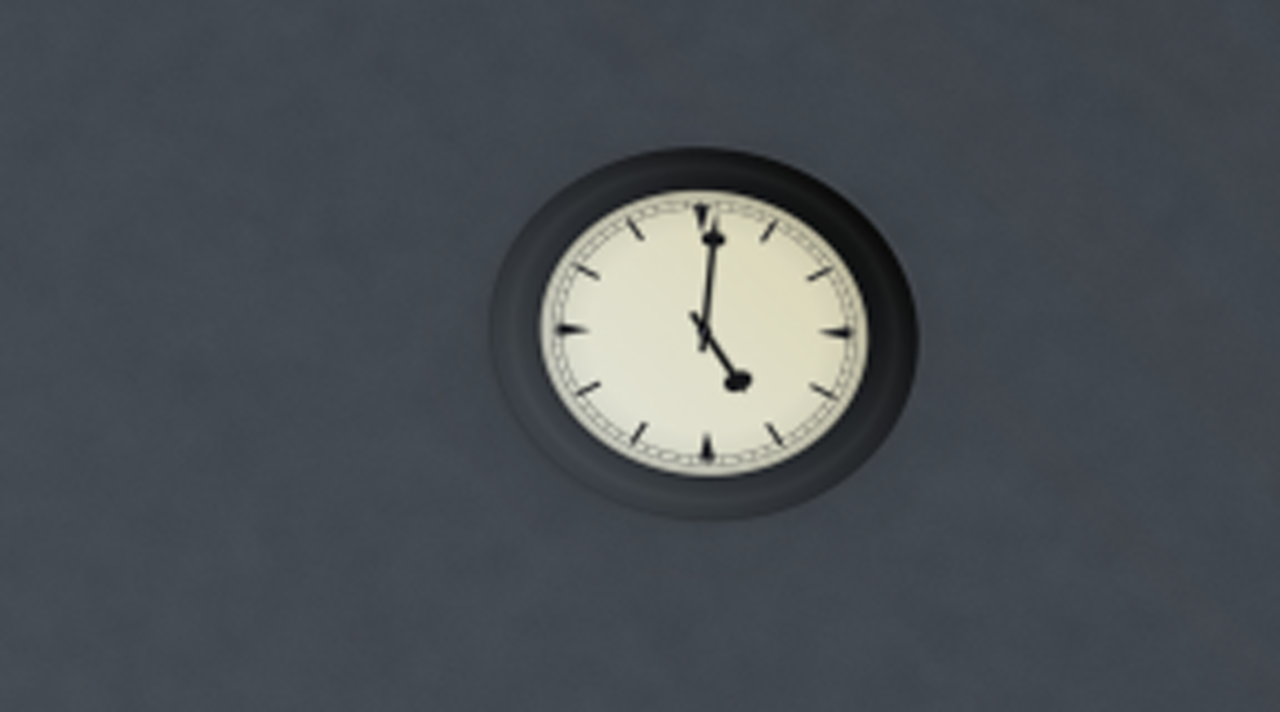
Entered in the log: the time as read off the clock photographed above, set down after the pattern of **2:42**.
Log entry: **5:01**
